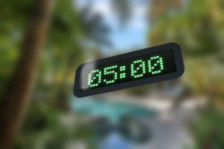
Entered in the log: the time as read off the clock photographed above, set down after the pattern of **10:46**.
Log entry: **5:00**
